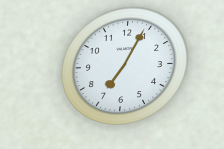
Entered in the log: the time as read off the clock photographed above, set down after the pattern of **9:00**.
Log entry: **7:04**
